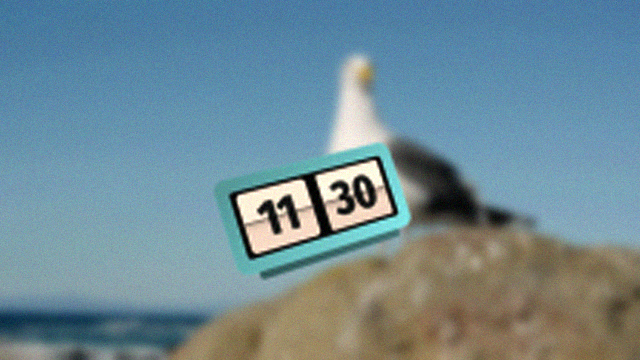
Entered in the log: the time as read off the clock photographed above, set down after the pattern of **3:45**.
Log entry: **11:30**
